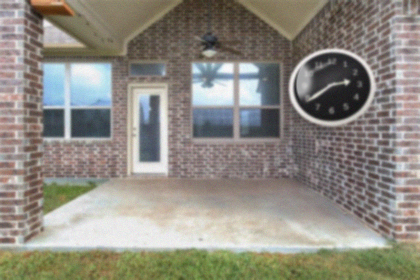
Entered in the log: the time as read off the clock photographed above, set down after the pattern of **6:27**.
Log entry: **2:39**
